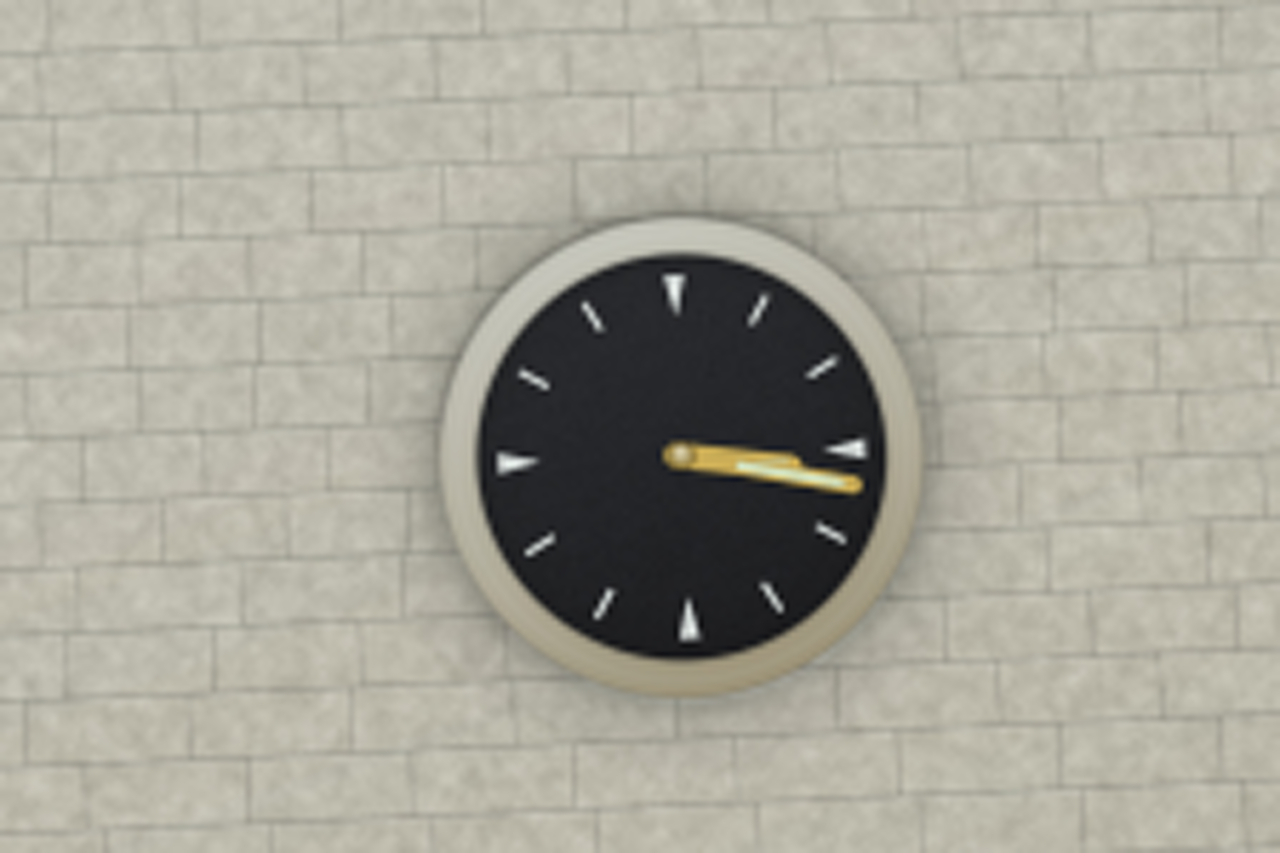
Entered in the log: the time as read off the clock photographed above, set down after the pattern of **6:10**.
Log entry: **3:17**
